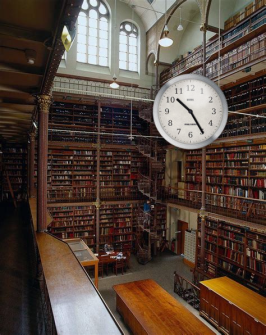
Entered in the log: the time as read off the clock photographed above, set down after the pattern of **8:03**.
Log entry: **10:25**
